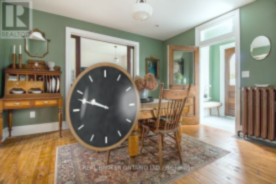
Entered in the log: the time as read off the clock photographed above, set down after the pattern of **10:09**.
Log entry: **9:48**
